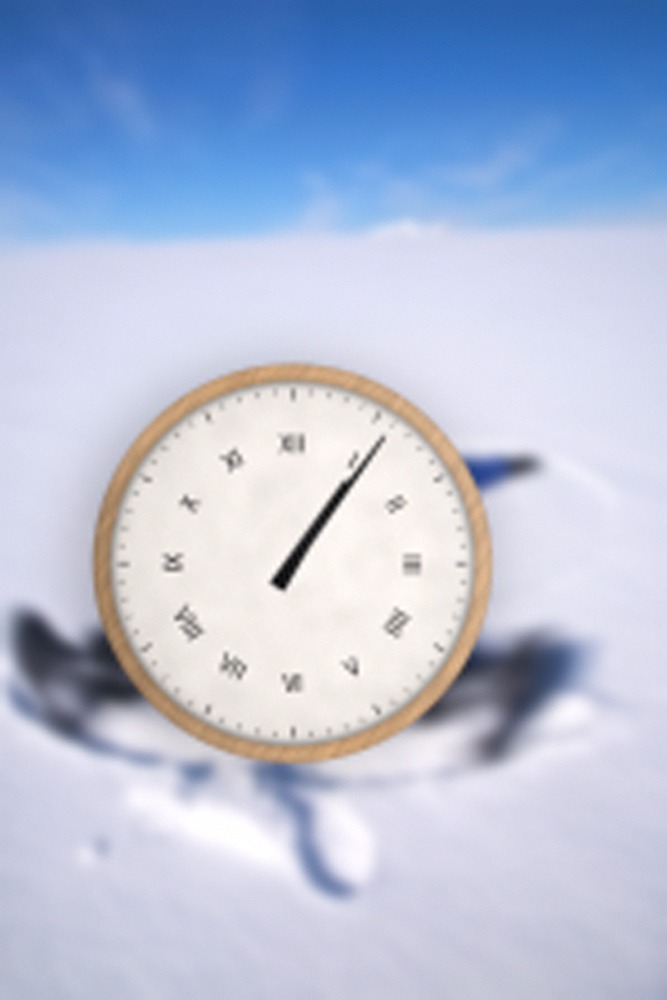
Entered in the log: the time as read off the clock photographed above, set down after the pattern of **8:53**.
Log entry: **1:06**
